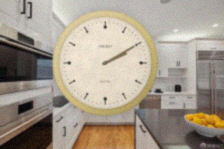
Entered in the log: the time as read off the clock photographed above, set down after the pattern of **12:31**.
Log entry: **2:10**
